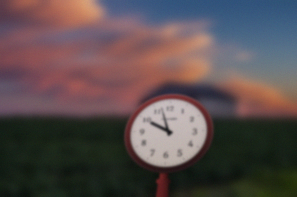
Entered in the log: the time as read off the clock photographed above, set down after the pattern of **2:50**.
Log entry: **9:57**
